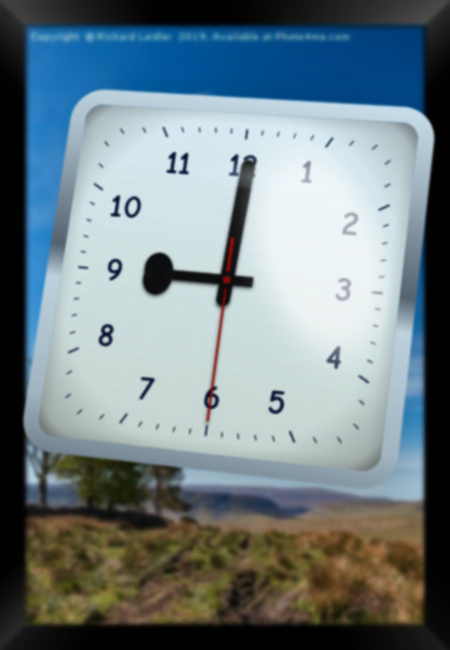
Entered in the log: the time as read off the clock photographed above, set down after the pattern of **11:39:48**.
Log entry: **9:00:30**
